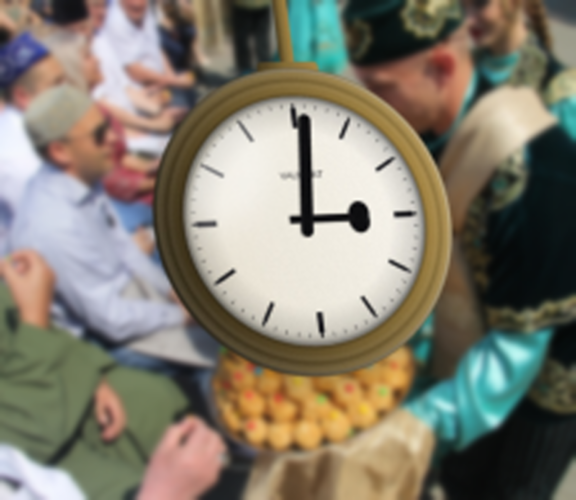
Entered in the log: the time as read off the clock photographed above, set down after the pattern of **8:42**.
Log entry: **3:01**
